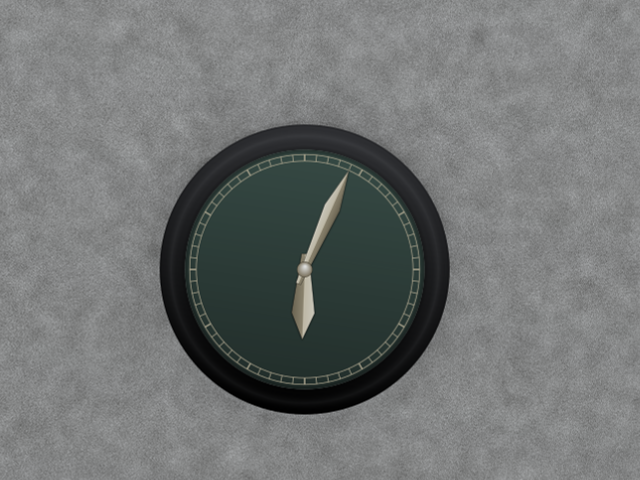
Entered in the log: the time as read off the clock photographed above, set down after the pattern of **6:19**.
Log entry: **6:04**
